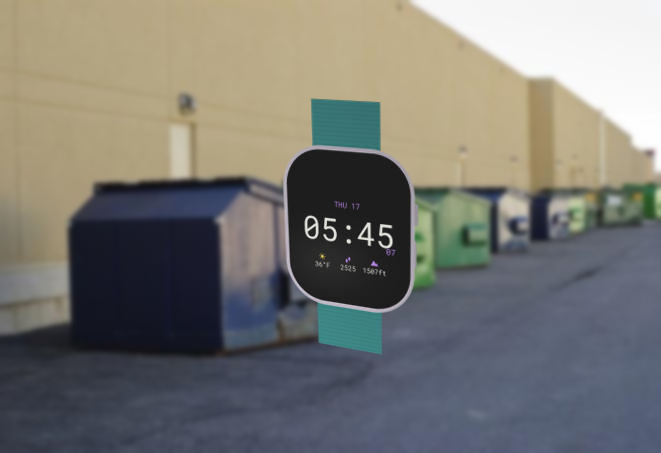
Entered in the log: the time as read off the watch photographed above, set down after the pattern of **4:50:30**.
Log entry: **5:45:07**
